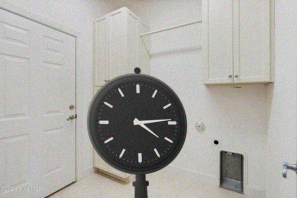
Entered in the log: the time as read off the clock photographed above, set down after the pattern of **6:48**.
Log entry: **4:14**
